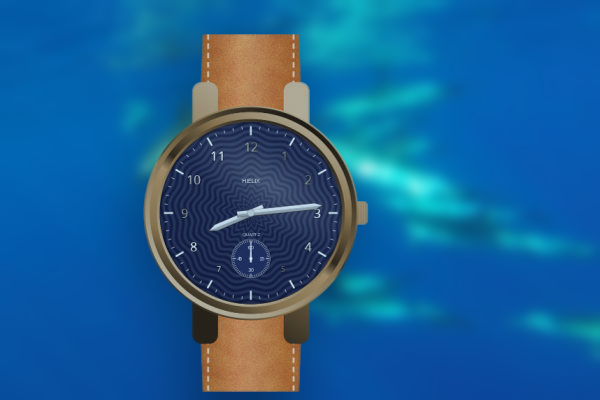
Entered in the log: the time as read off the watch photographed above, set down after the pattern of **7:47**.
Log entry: **8:14**
